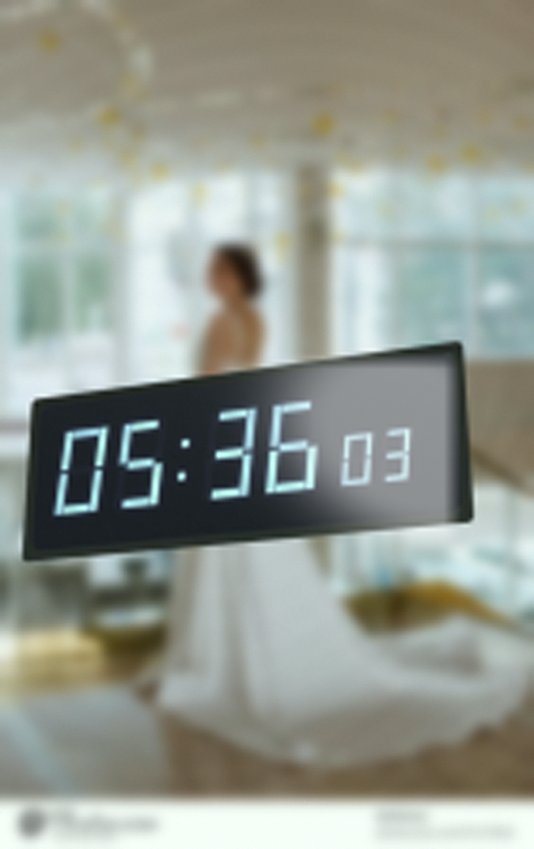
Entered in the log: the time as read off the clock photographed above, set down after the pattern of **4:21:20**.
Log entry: **5:36:03**
